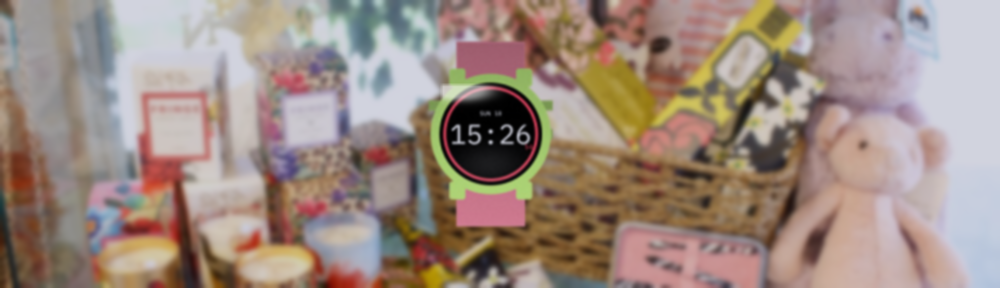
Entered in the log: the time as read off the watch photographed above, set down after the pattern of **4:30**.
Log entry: **15:26**
